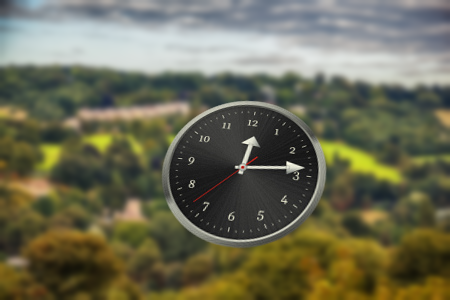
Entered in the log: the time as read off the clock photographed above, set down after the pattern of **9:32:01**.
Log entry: **12:13:37**
